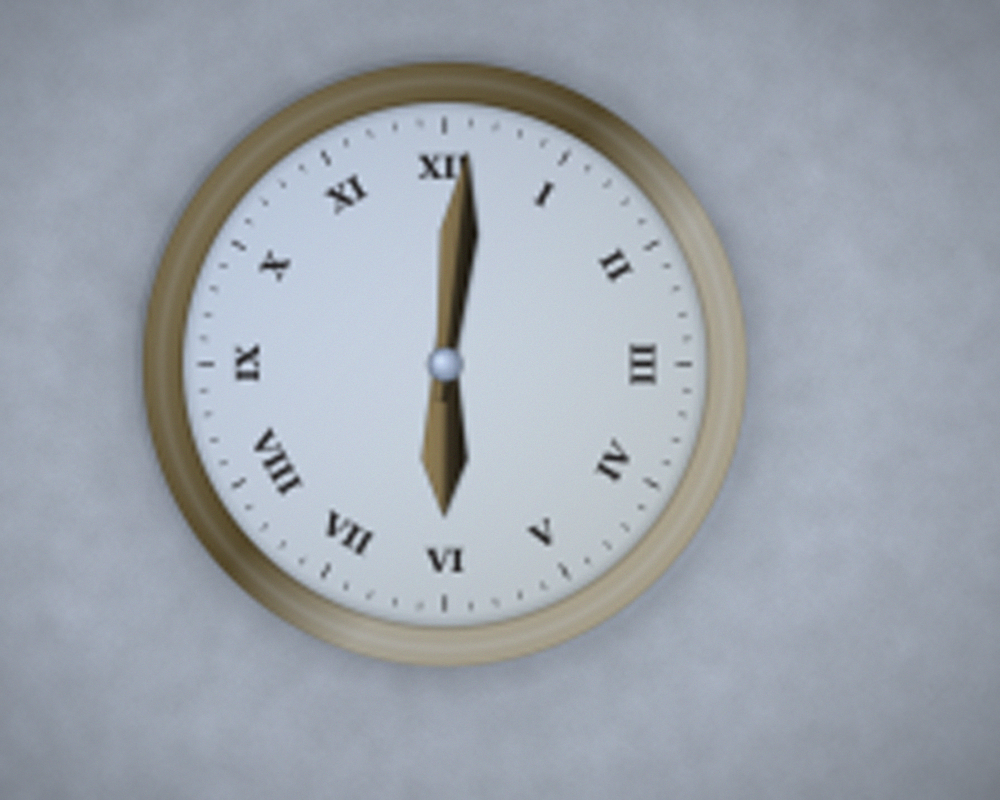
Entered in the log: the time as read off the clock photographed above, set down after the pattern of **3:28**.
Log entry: **6:01**
